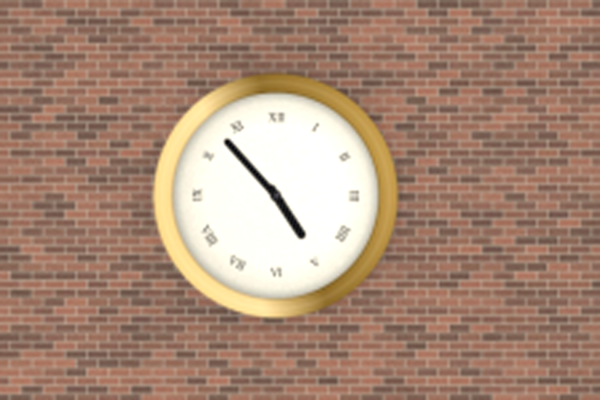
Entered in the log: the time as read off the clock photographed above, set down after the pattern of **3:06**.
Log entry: **4:53**
